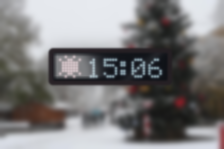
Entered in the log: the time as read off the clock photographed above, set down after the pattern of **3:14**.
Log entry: **15:06**
